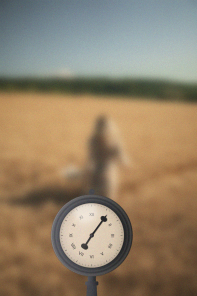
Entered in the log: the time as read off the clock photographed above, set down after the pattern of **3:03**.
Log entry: **7:06**
